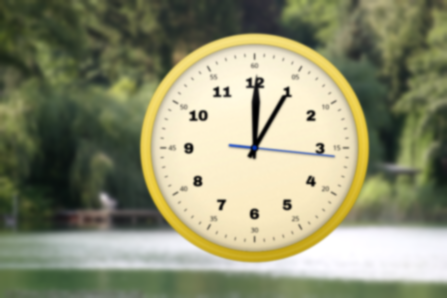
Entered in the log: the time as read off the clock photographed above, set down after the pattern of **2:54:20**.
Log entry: **1:00:16**
